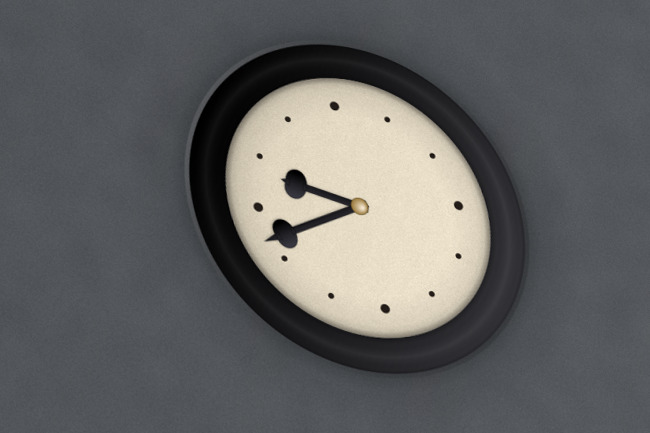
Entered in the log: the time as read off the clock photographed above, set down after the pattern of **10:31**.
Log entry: **9:42**
